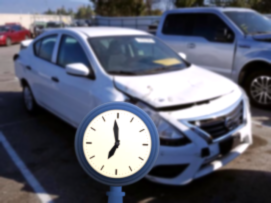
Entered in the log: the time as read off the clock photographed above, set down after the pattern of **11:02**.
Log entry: **6:59**
